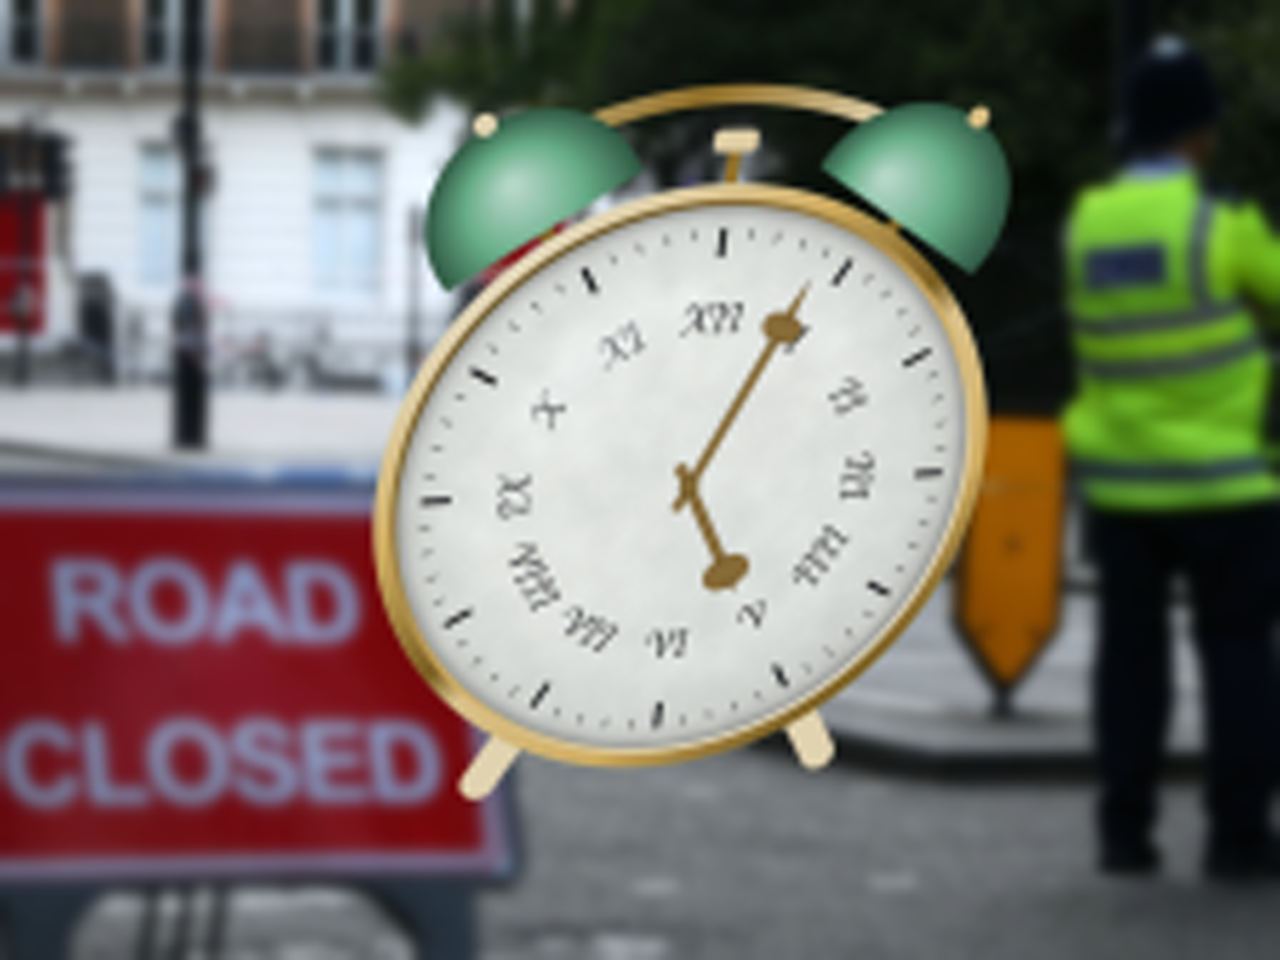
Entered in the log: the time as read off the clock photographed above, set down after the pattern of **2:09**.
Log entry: **5:04**
